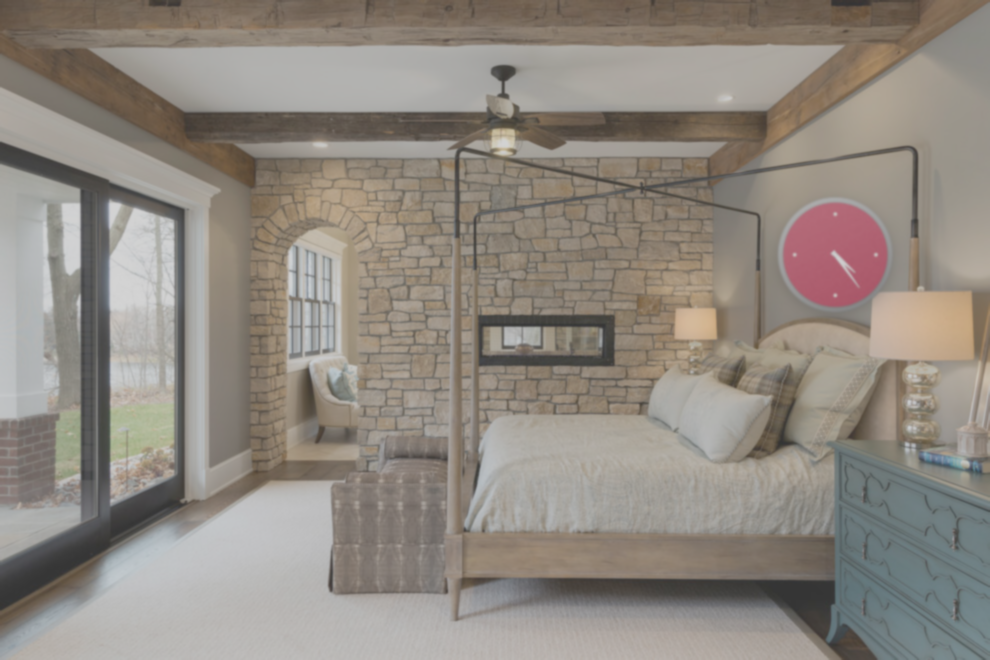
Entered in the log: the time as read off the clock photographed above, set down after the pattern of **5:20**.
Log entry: **4:24**
